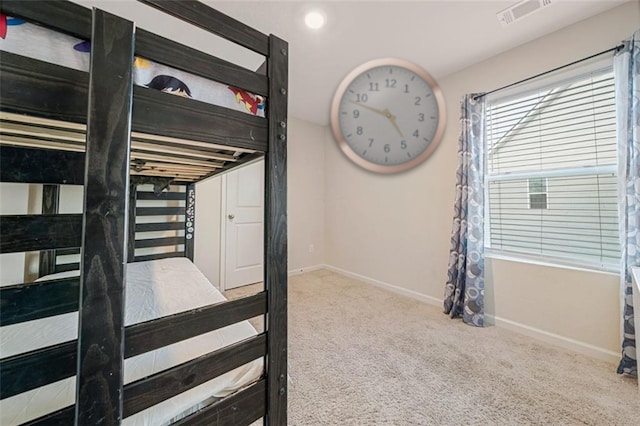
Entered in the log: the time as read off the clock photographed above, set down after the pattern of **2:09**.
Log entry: **4:48**
